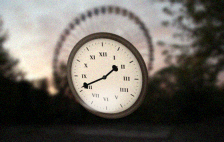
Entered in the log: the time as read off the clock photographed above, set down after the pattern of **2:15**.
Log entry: **1:41**
